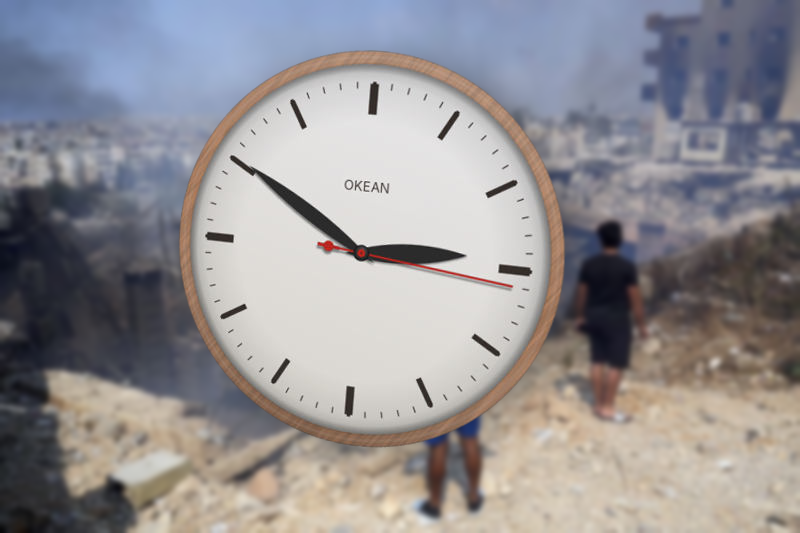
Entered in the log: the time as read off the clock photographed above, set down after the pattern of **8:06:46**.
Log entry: **2:50:16**
